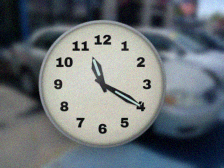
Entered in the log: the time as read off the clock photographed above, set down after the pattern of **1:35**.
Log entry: **11:20**
